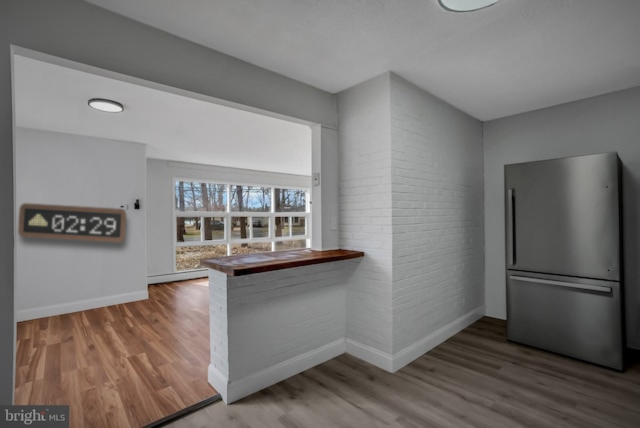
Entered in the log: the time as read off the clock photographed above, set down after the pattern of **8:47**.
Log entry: **2:29**
